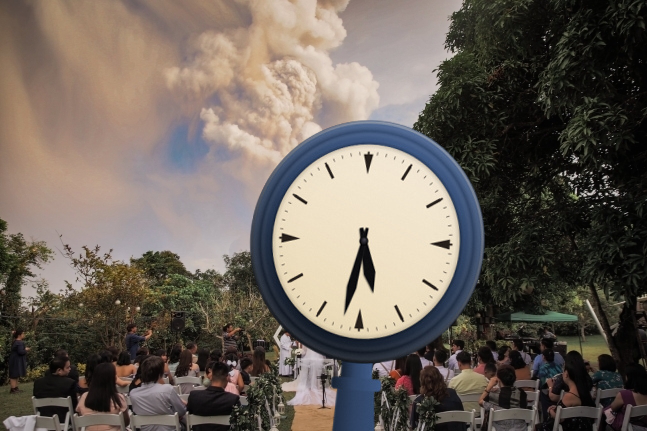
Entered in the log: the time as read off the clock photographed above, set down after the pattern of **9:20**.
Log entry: **5:32**
